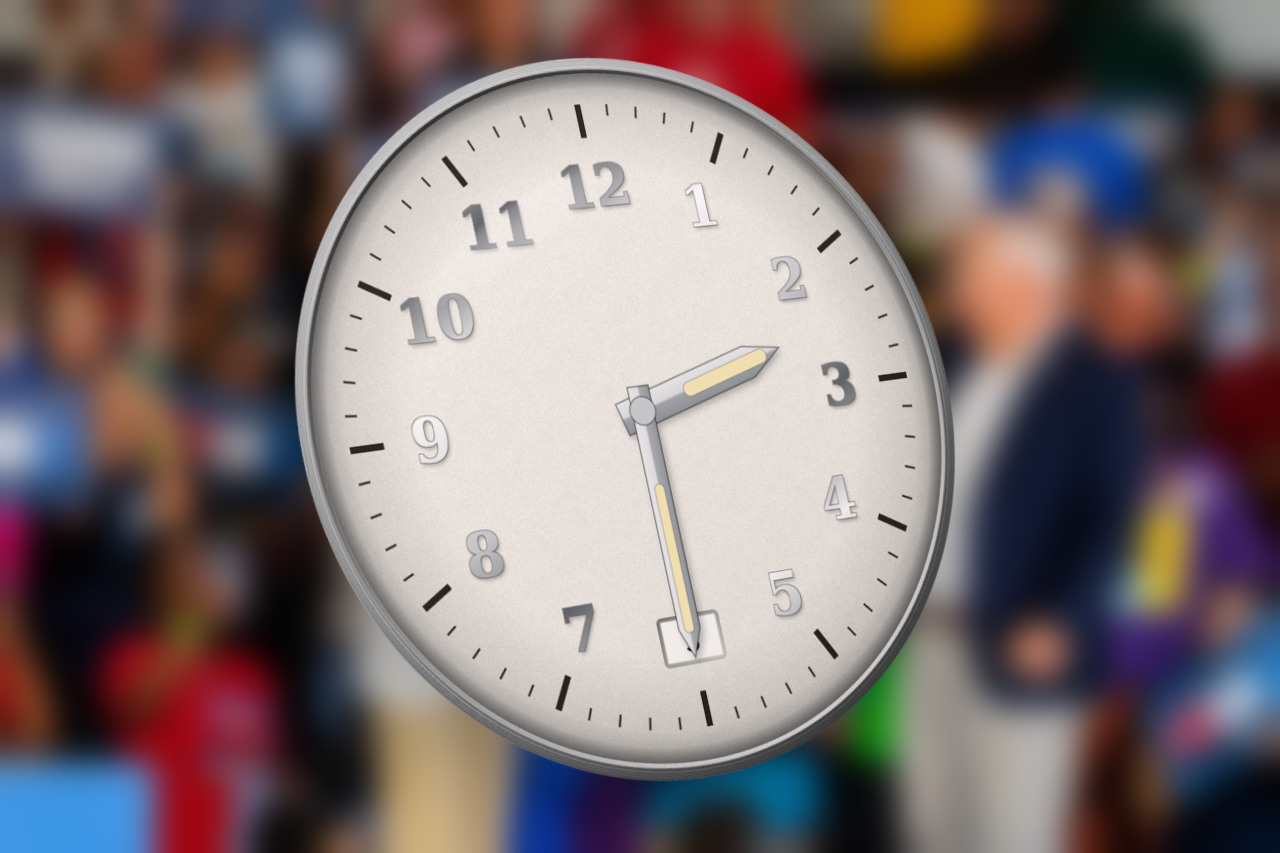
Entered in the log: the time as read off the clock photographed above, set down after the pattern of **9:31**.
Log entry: **2:30**
